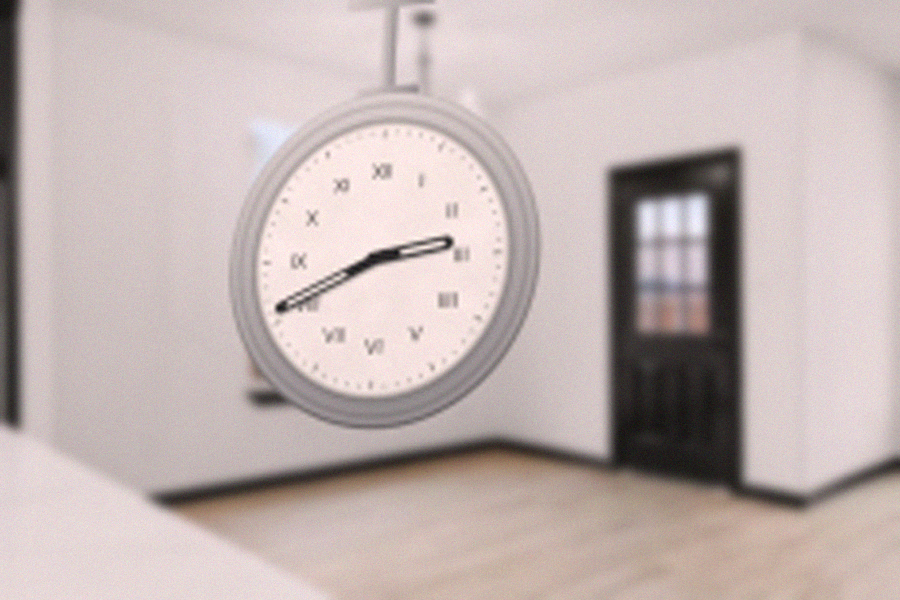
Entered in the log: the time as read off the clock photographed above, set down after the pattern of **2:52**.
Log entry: **2:41**
